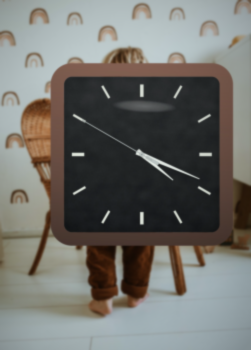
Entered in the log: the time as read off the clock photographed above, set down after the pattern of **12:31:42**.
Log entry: **4:18:50**
